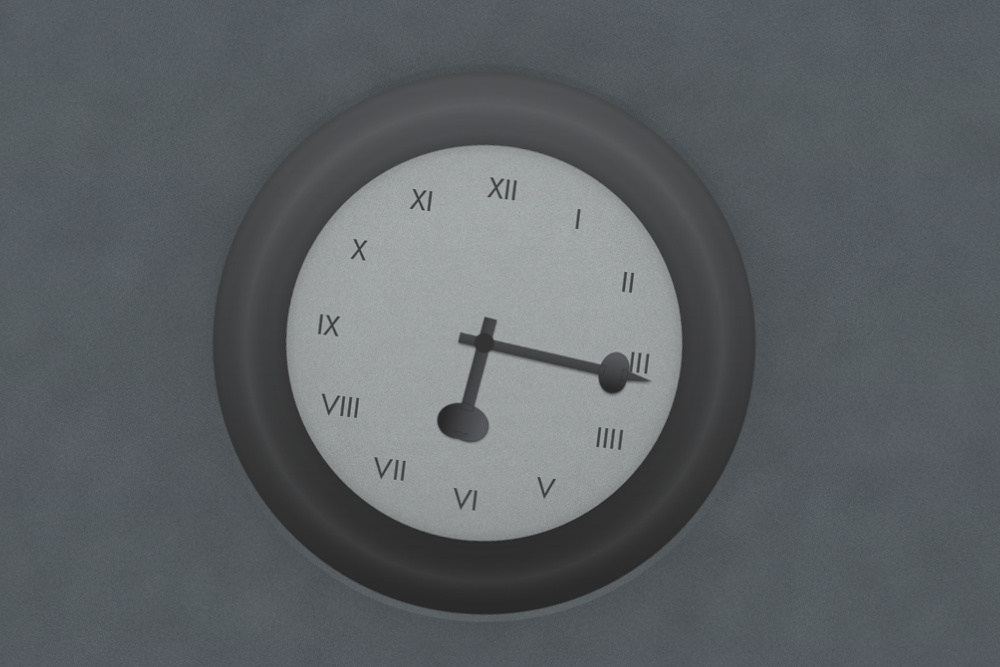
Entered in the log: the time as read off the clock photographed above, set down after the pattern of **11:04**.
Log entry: **6:16**
